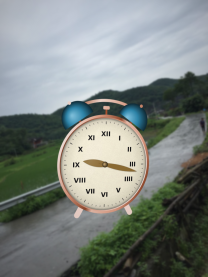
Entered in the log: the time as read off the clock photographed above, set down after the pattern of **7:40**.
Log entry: **9:17**
